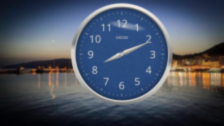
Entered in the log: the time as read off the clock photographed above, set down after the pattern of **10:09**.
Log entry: **8:11**
